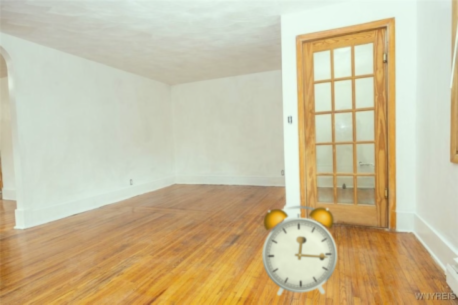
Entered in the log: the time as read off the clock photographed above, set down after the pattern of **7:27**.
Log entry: **12:16**
